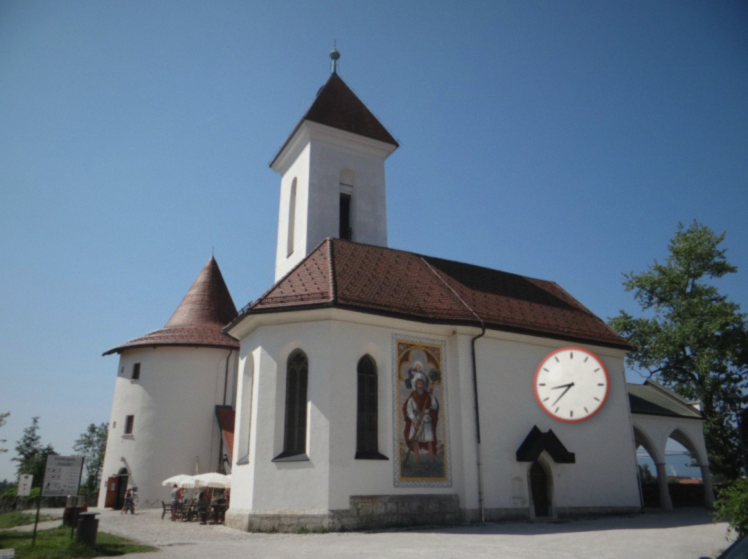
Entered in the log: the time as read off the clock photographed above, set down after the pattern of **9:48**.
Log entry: **8:37**
